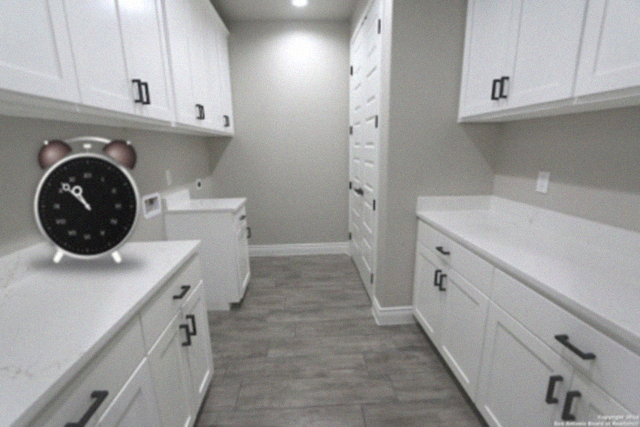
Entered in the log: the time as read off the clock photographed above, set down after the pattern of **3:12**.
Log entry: **10:52**
